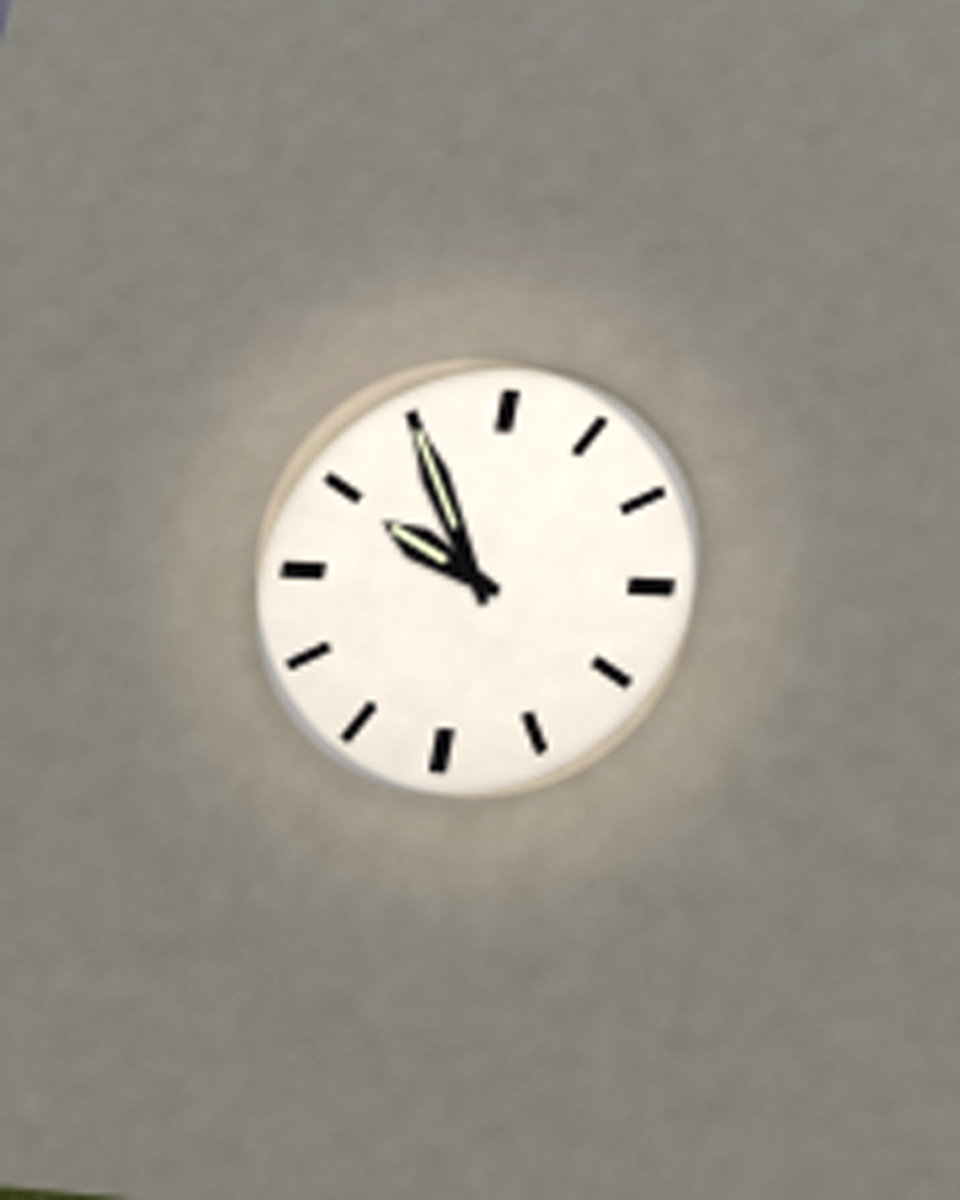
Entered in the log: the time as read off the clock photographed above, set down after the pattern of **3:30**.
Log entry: **9:55**
